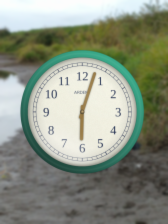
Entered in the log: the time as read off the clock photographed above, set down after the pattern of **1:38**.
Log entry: **6:03**
